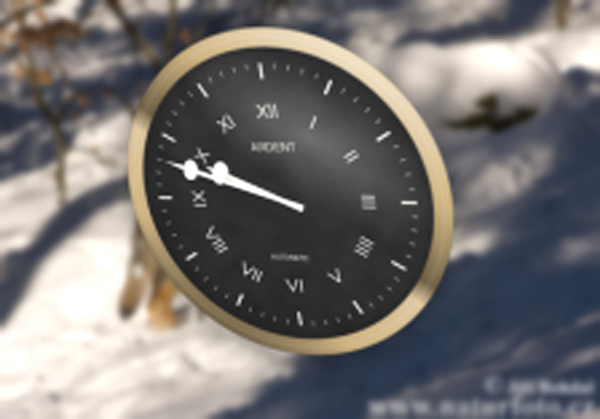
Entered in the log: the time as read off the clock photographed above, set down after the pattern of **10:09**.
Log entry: **9:48**
